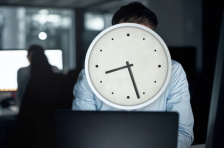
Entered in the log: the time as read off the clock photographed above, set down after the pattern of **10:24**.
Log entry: **8:27**
